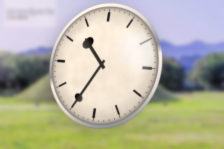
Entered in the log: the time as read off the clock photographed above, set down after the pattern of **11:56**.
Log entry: **10:35**
